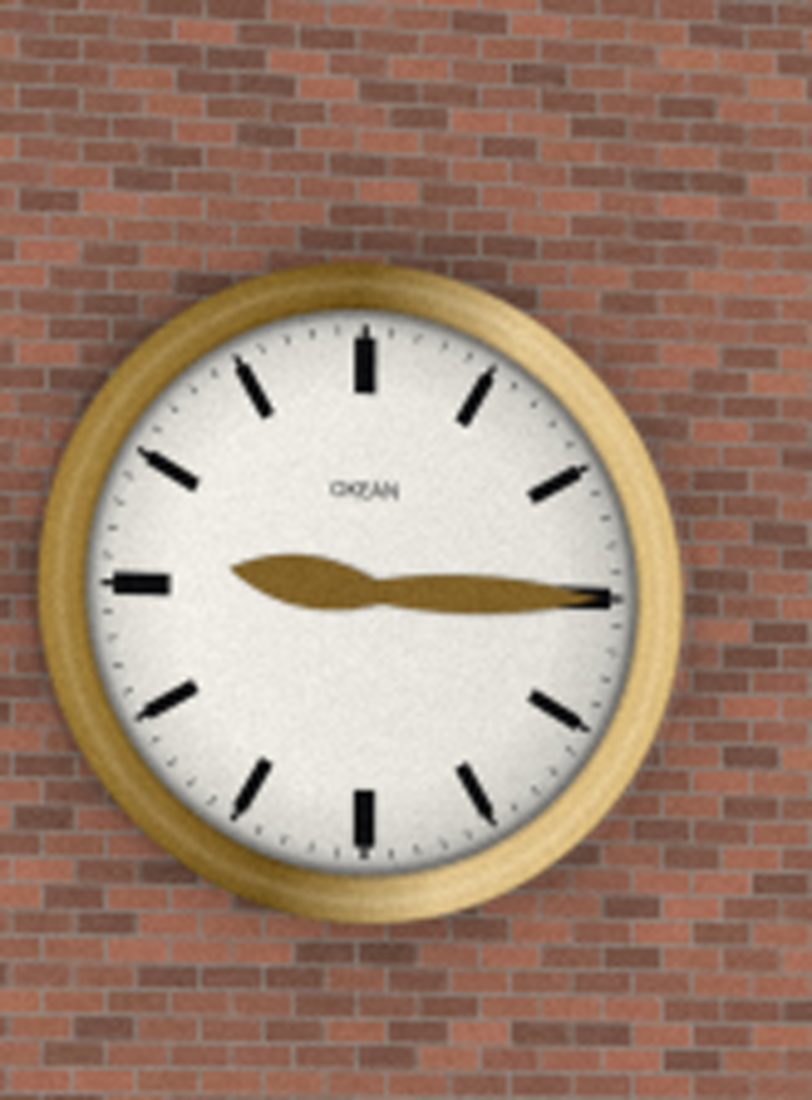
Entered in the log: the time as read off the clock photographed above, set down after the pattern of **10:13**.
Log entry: **9:15**
